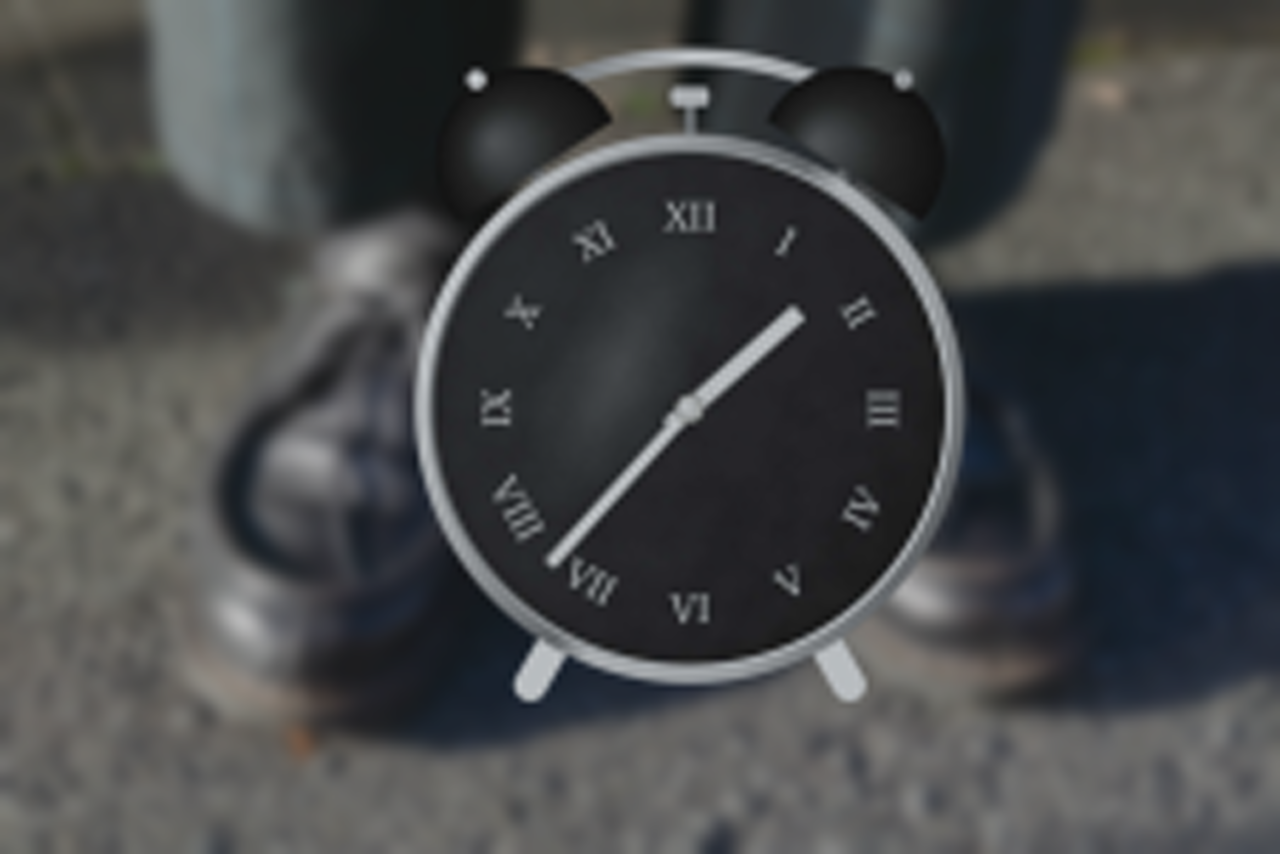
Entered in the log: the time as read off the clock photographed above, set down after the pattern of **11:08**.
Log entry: **1:37**
